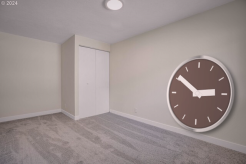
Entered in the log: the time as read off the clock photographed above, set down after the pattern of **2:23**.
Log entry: **2:51**
